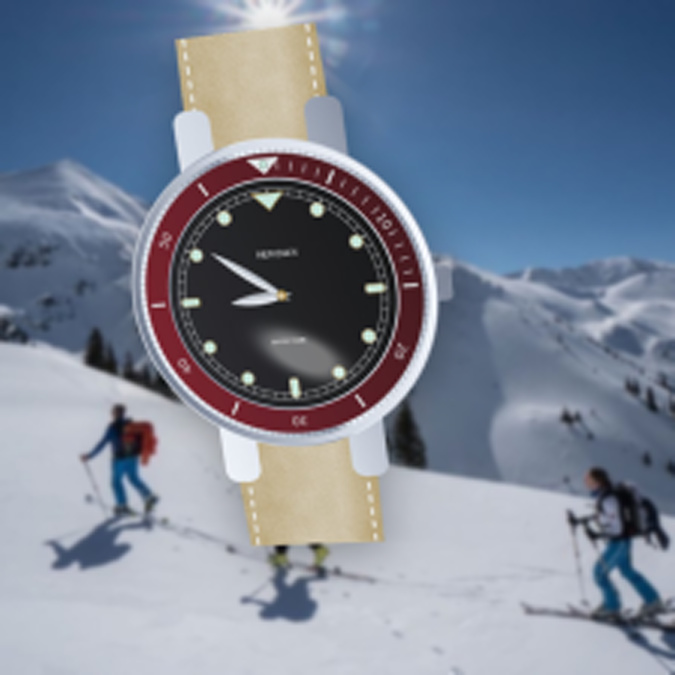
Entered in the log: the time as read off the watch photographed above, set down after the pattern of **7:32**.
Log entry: **8:51**
